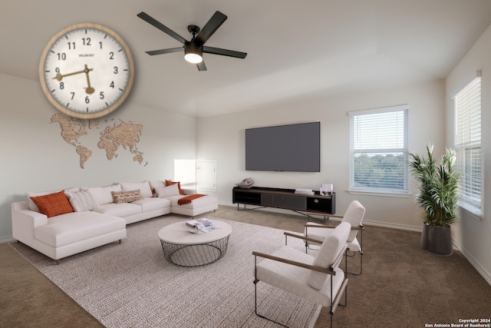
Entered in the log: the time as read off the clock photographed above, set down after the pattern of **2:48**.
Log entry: **5:43**
